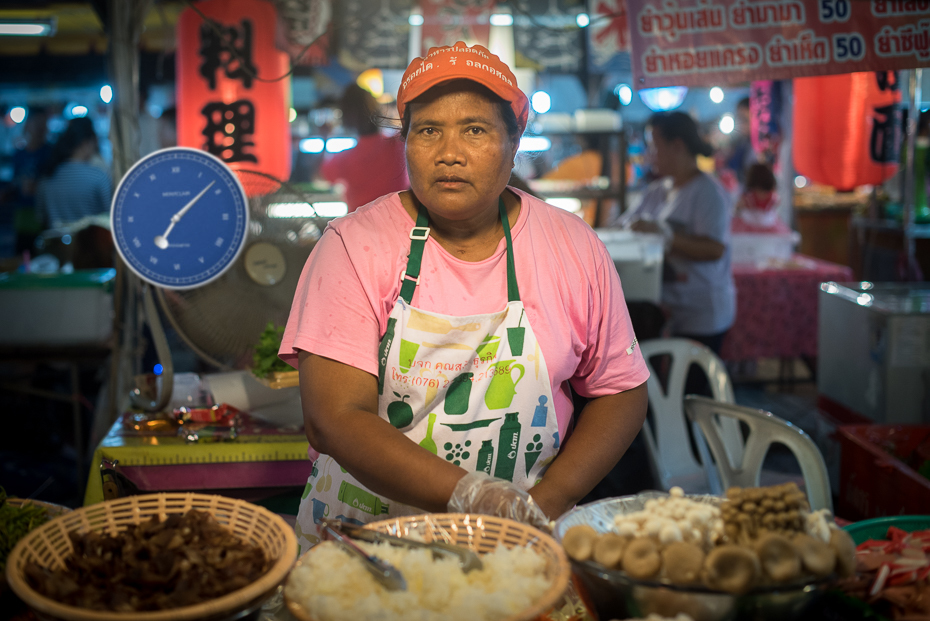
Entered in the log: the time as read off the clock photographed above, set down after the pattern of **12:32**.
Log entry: **7:08**
